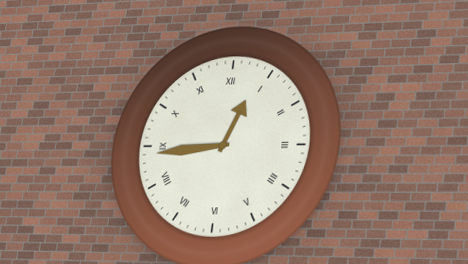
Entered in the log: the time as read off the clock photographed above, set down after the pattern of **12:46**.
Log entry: **12:44**
